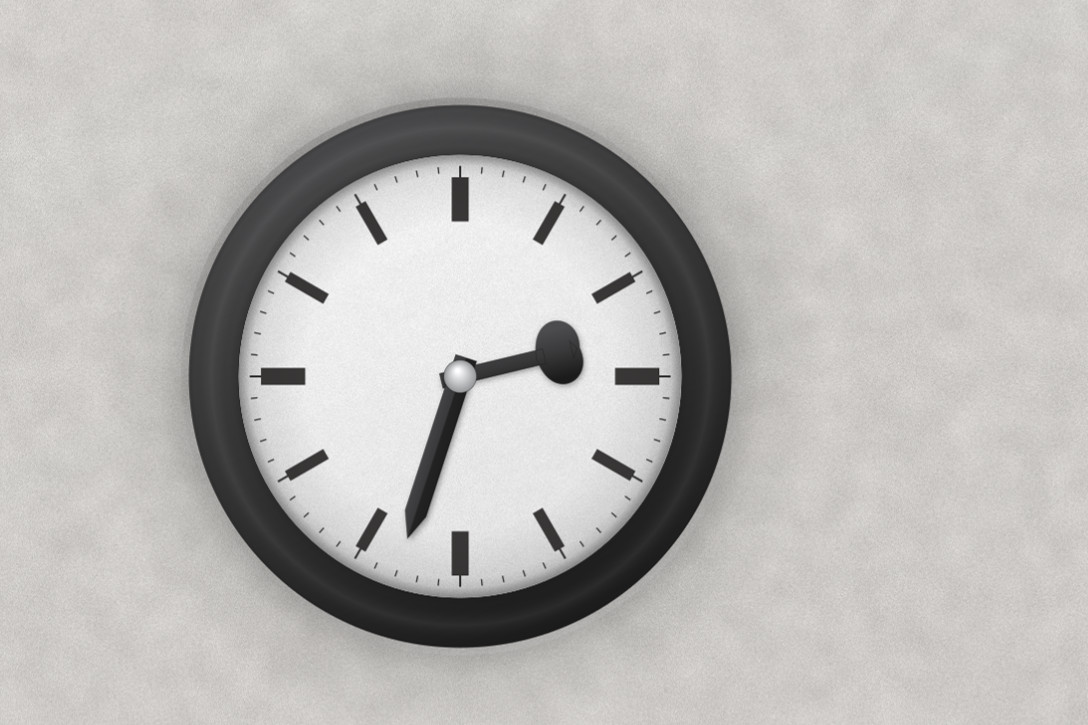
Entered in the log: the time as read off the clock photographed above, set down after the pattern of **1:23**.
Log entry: **2:33**
